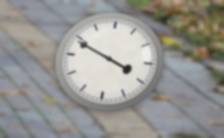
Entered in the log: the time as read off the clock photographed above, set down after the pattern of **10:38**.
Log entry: **3:49**
